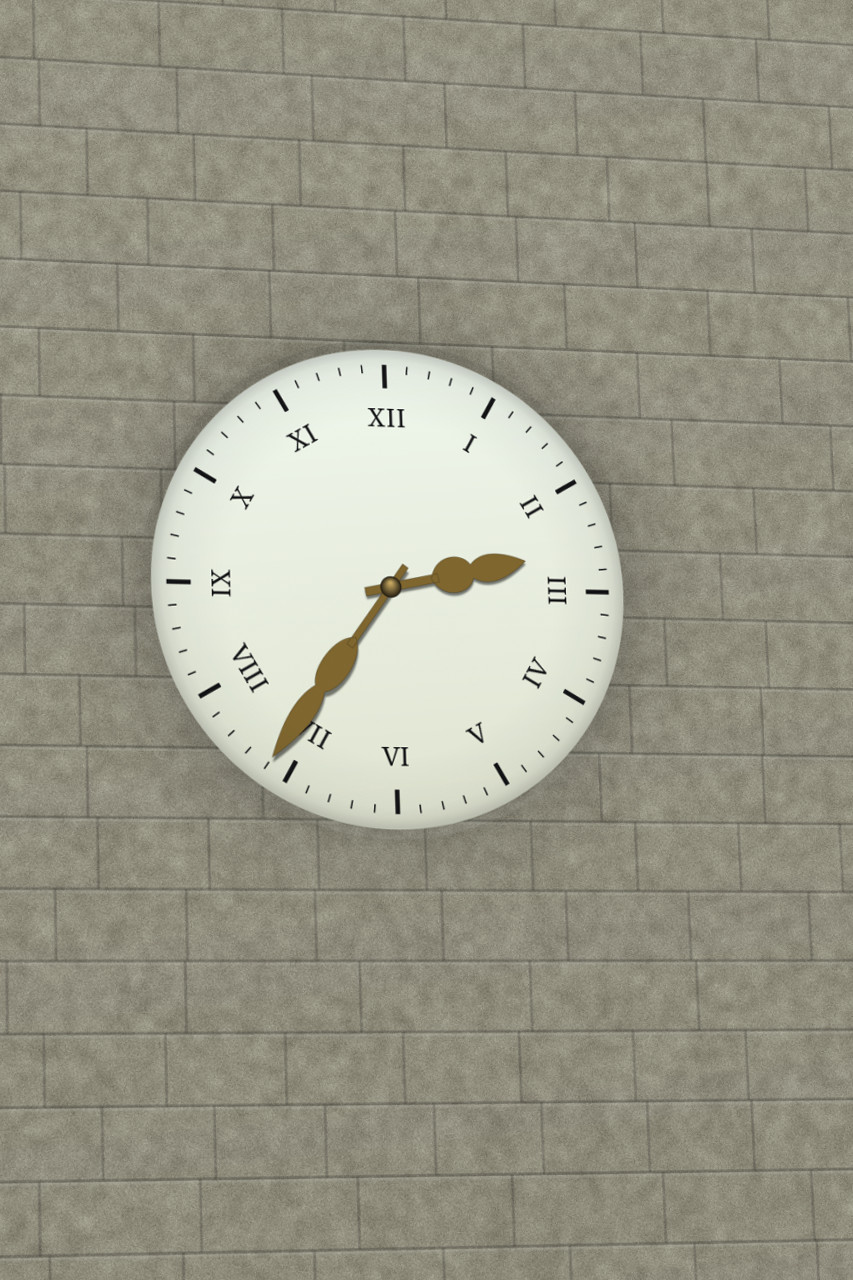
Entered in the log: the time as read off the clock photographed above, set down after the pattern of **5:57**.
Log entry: **2:36**
